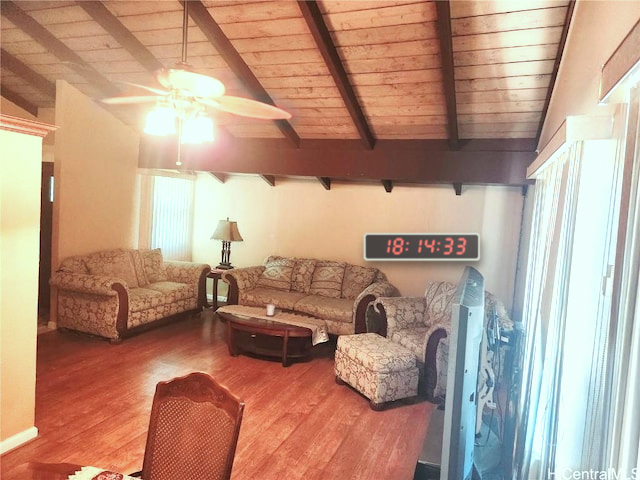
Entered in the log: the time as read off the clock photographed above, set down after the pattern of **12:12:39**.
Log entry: **18:14:33**
